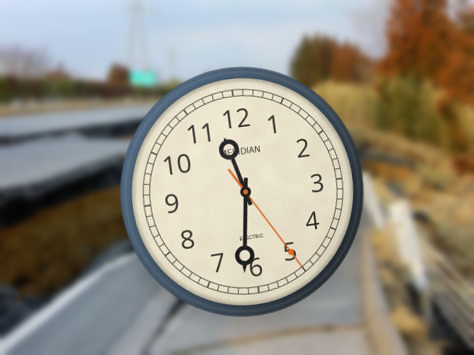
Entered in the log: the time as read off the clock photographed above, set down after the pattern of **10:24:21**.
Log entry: **11:31:25**
